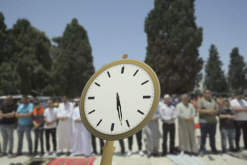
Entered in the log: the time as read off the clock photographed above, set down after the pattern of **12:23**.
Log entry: **5:27**
